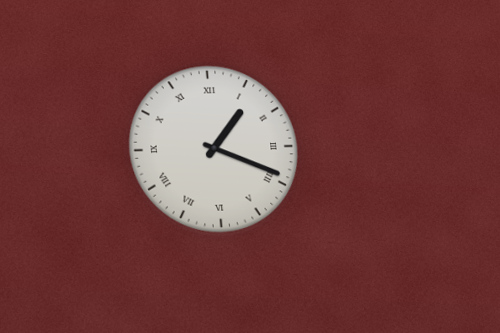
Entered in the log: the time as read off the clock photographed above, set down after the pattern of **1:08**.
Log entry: **1:19**
